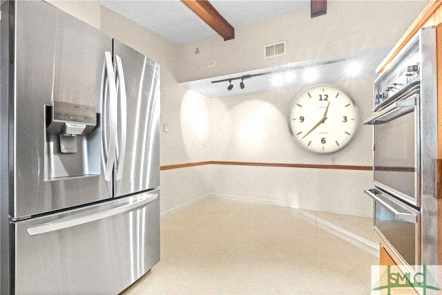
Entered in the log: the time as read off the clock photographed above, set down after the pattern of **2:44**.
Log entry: **12:38**
